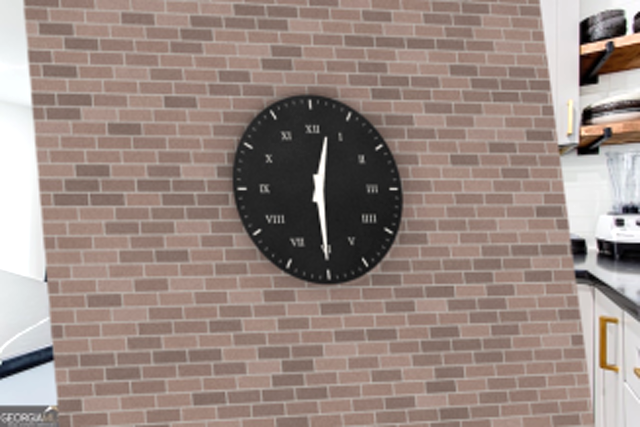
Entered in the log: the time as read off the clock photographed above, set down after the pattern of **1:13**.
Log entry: **12:30**
